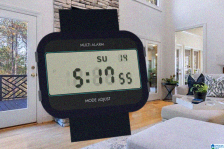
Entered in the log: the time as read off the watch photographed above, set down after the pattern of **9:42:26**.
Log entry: **5:17:55**
